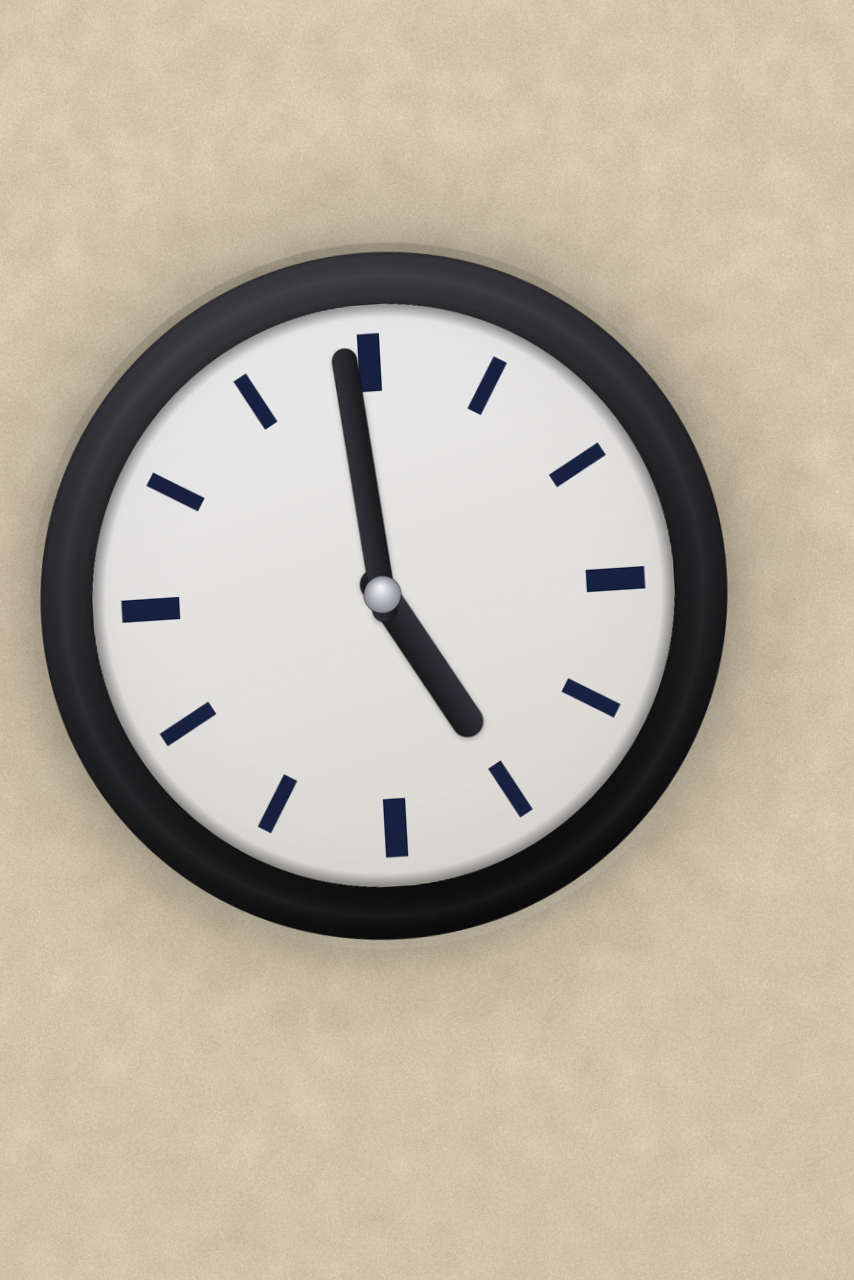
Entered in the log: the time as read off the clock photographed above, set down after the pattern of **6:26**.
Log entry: **4:59**
